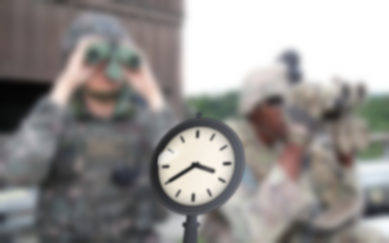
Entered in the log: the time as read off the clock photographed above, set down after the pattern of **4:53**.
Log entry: **3:40**
